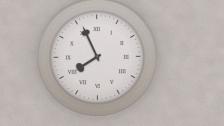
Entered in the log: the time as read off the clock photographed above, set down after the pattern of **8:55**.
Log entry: **7:56**
